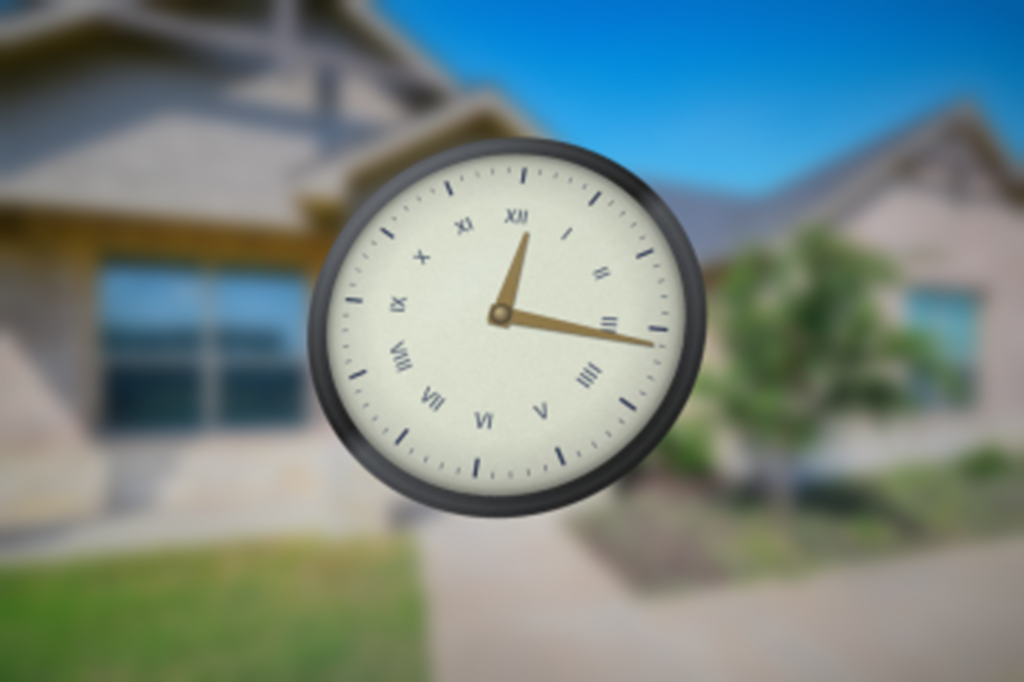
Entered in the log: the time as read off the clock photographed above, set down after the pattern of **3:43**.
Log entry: **12:16**
